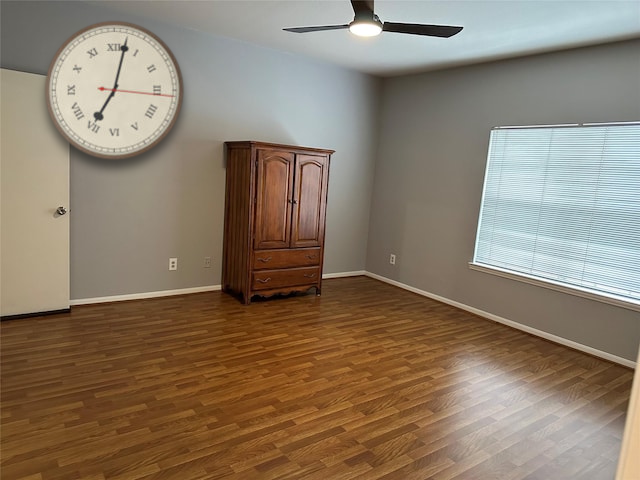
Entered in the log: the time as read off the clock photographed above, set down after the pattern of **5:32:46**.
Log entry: **7:02:16**
